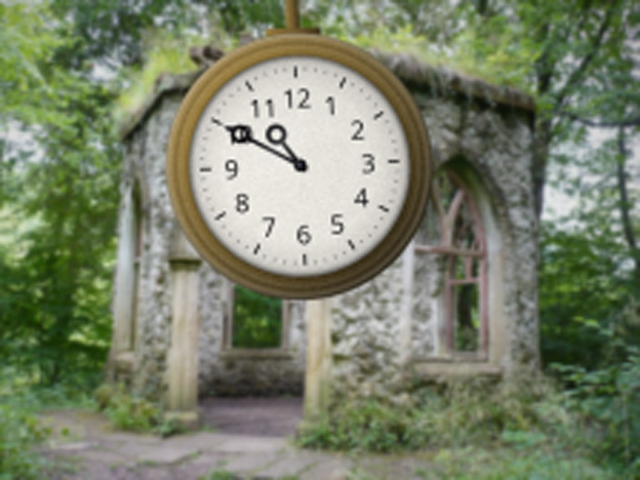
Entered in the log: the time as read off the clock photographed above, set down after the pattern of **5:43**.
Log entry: **10:50**
